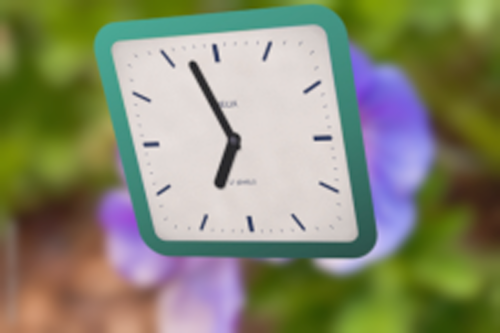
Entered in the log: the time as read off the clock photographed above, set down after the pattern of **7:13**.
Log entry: **6:57**
